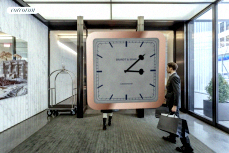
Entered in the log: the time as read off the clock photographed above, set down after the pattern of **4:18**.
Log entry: **3:08**
